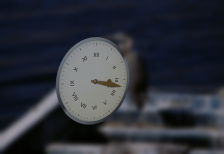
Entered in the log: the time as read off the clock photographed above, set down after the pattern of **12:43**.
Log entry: **3:17**
